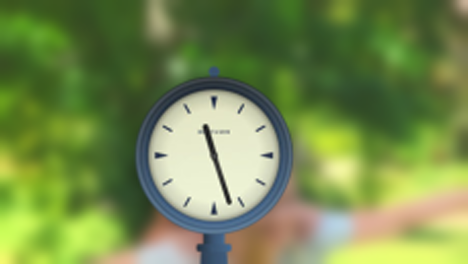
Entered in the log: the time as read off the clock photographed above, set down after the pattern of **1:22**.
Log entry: **11:27**
